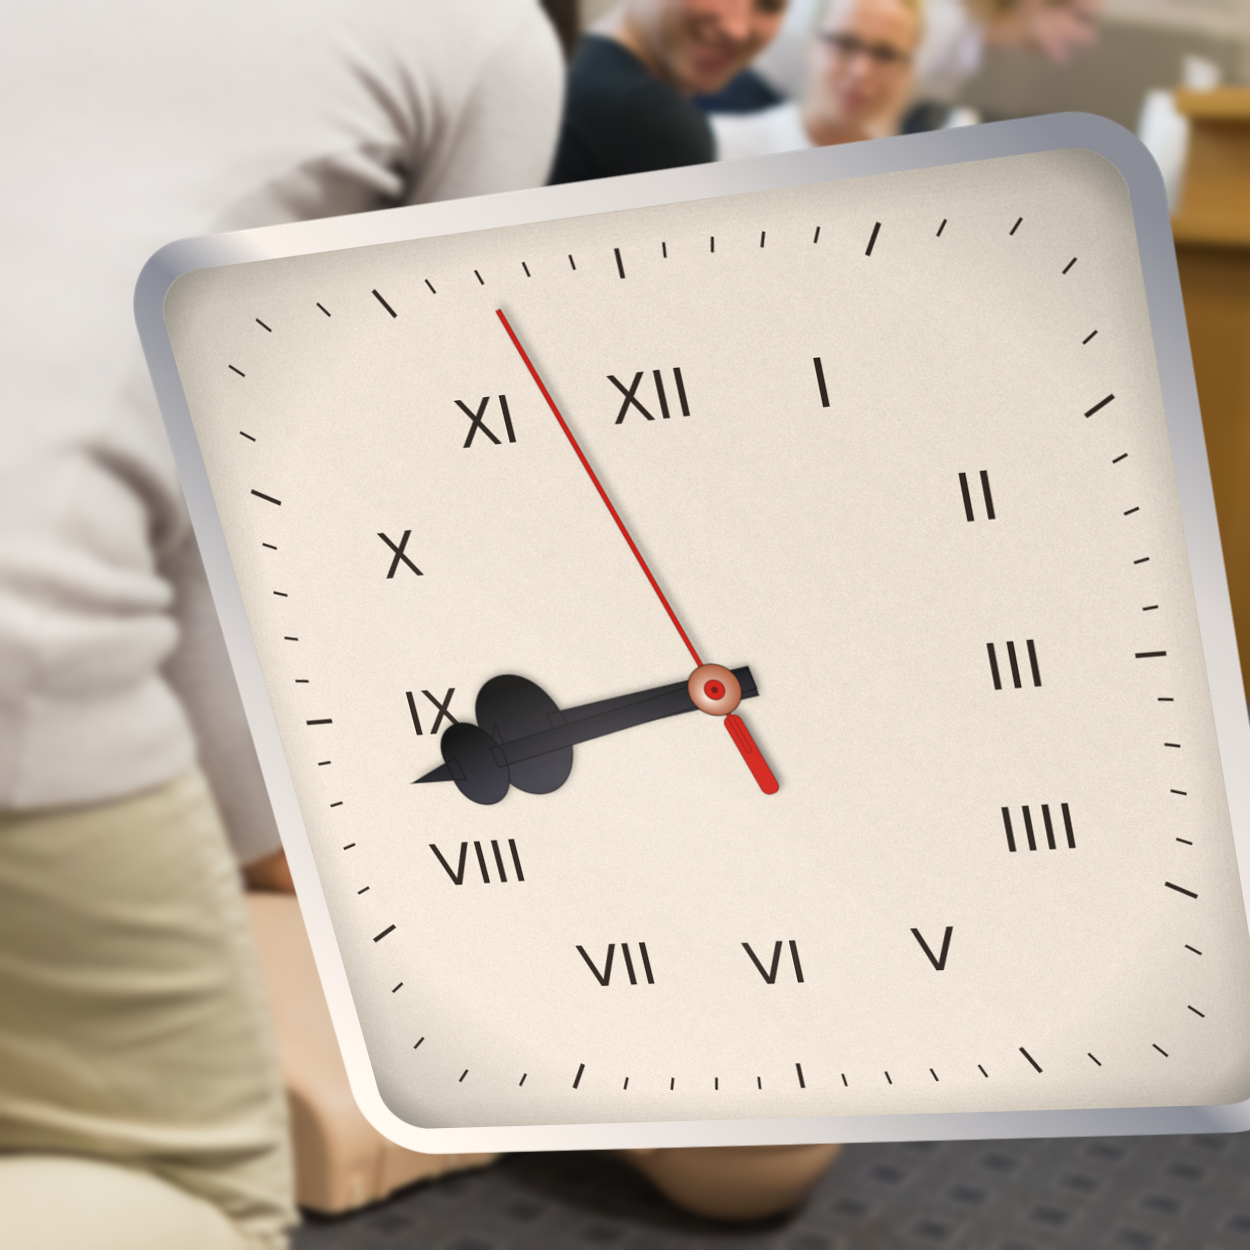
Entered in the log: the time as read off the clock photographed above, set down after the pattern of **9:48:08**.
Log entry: **8:42:57**
